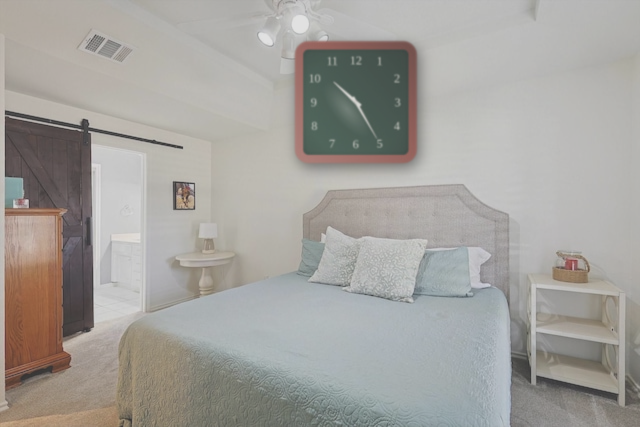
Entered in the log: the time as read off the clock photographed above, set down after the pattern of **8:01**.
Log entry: **10:25**
